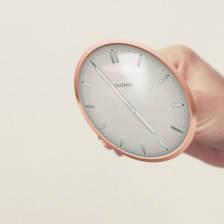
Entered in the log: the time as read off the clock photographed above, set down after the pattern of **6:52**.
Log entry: **4:55**
